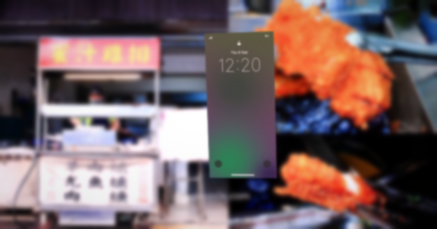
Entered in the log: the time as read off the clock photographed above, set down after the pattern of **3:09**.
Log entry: **12:20**
